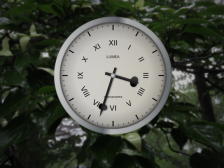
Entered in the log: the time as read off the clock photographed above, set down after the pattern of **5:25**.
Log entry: **3:33**
